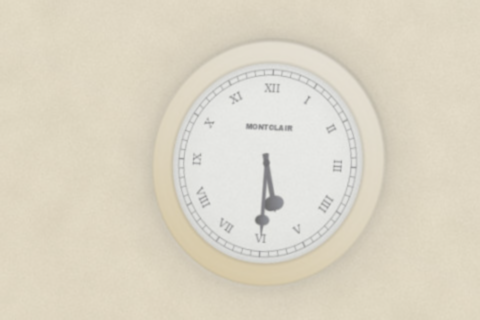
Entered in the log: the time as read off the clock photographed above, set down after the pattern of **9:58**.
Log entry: **5:30**
